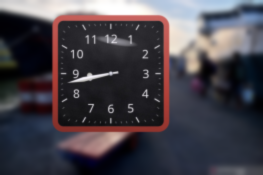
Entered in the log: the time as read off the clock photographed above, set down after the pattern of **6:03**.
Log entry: **8:43**
